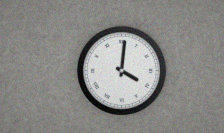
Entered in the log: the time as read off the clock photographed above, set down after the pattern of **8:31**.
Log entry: **4:01**
